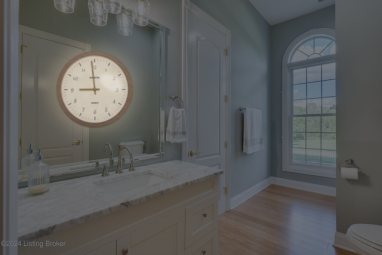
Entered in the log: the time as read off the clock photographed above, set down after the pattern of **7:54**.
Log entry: **8:59**
